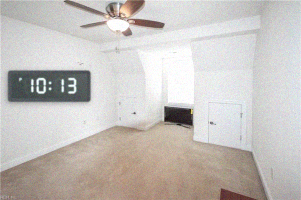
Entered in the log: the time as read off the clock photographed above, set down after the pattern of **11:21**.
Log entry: **10:13**
